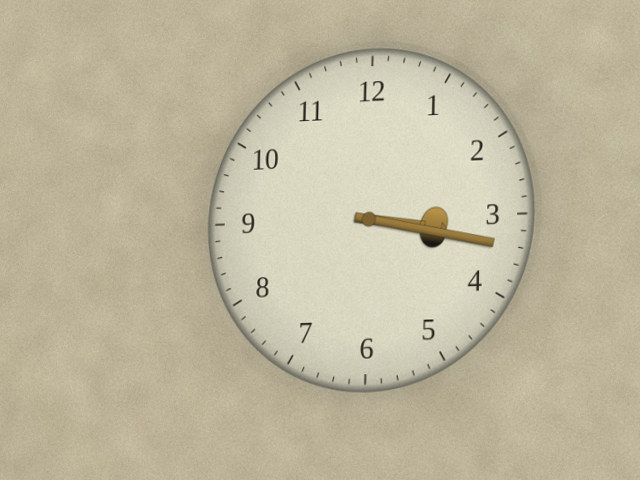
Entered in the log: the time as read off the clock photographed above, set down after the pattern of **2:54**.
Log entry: **3:17**
